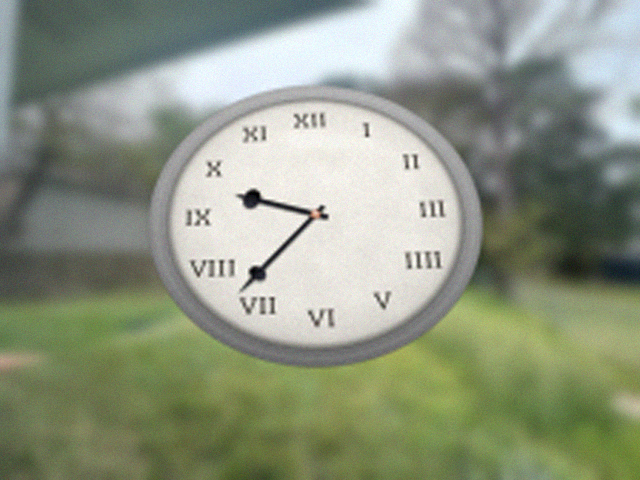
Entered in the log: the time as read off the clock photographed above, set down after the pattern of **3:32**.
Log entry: **9:37**
